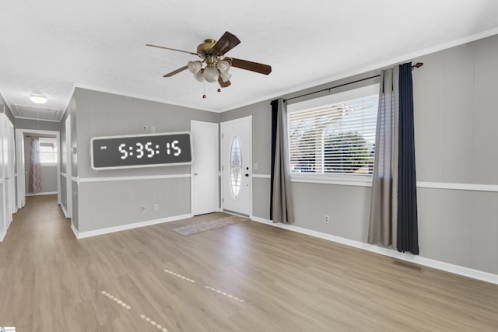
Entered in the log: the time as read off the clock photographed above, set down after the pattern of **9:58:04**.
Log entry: **5:35:15**
